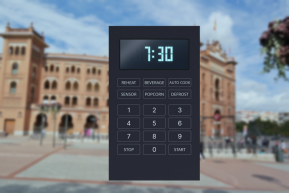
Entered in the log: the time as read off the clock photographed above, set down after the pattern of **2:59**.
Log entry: **7:30**
